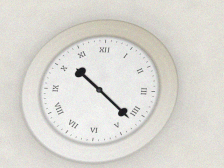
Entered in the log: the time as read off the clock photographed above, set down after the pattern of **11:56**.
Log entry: **10:22**
